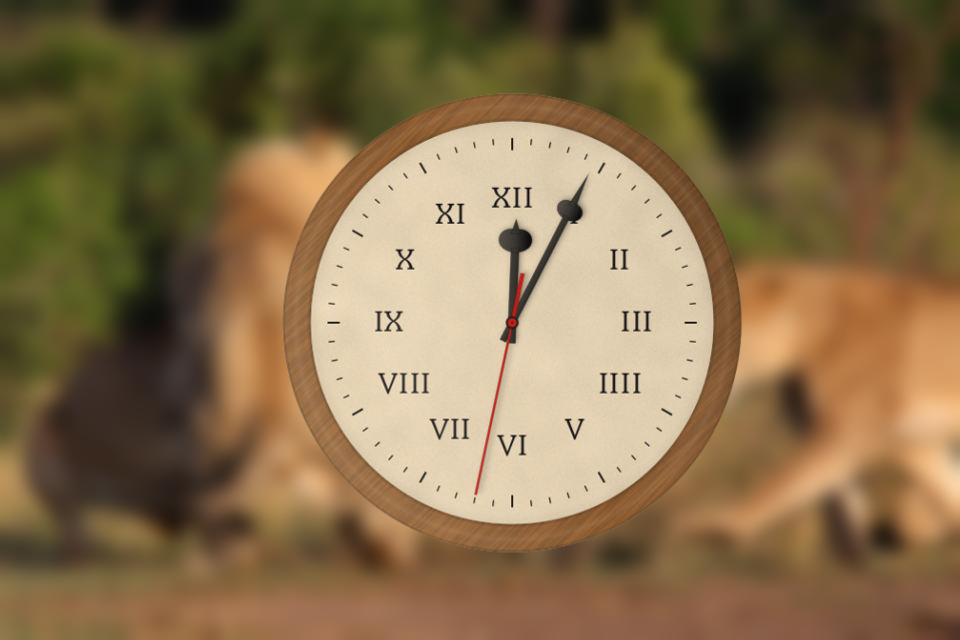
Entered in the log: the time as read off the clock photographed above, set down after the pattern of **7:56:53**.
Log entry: **12:04:32**
